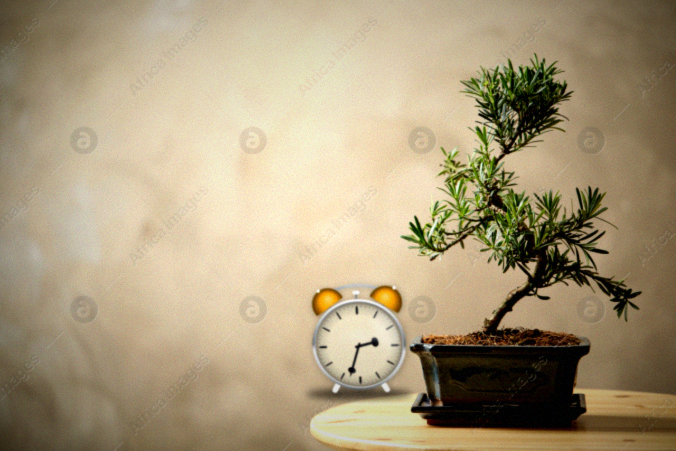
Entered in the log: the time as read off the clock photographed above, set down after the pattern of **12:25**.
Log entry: **2:33**
